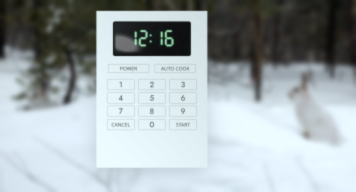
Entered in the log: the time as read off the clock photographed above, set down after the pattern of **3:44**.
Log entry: **12:16**
